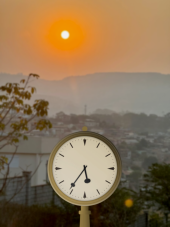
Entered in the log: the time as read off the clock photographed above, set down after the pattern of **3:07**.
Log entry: **5:36**
